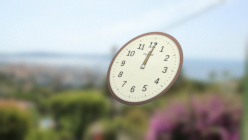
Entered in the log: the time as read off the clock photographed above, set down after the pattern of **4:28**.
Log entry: **12:01**
